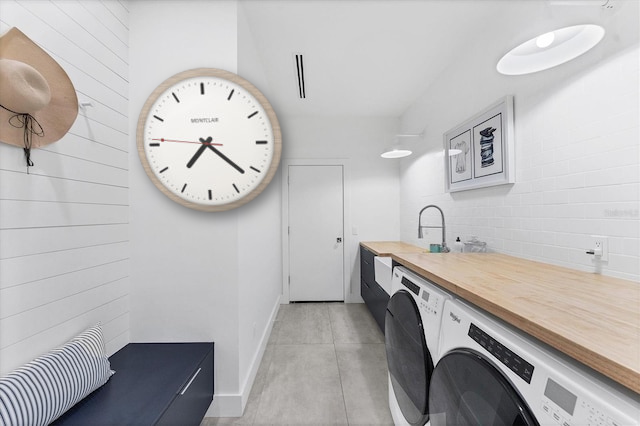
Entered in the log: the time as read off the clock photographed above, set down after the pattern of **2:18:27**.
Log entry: **7:21:46**
